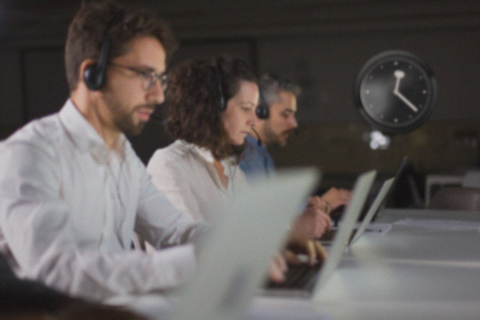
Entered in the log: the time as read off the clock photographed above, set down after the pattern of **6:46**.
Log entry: **12:22**
